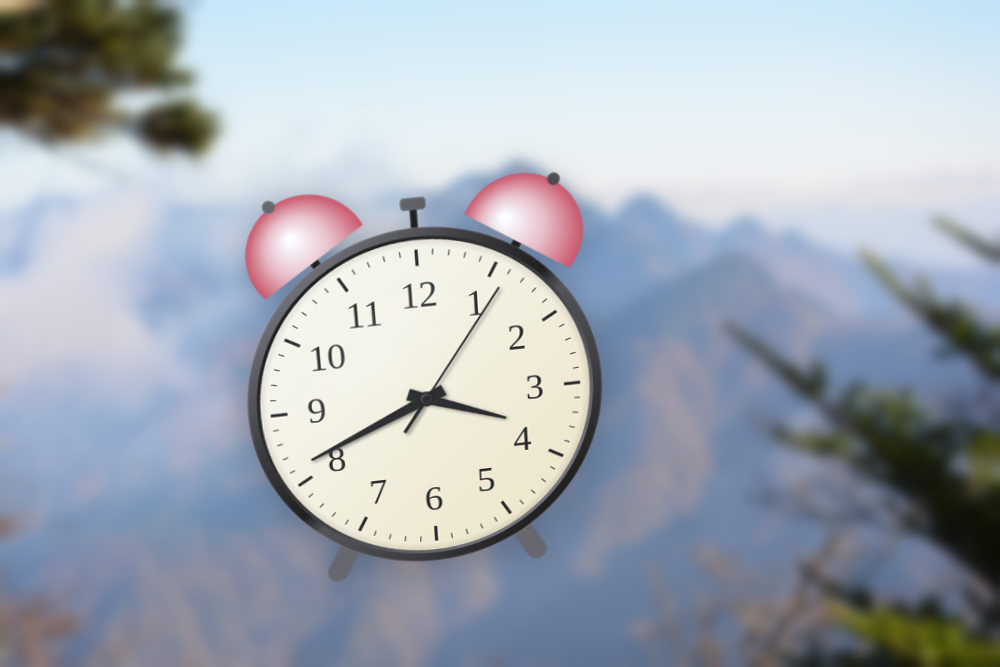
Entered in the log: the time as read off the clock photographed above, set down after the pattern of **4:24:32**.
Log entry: **3:41:06**
